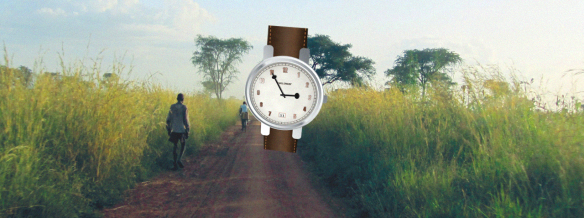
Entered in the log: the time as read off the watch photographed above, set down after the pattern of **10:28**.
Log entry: **2:55**
